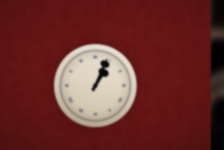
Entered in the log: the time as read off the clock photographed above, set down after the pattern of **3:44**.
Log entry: **1:04**
